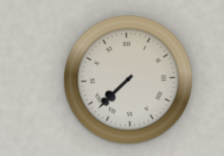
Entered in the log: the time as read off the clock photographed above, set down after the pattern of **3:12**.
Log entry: **7:38**
